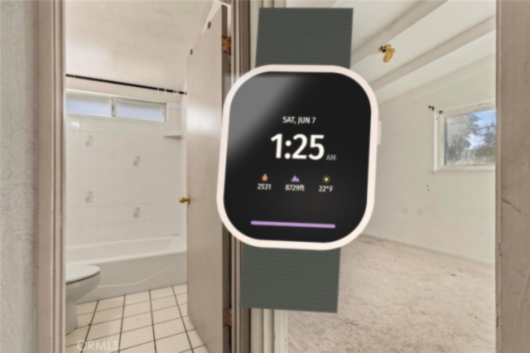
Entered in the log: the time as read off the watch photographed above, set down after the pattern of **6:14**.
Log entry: **1:25**
